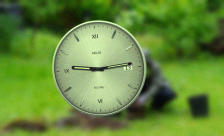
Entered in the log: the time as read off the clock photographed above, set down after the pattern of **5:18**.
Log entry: **9:14**
